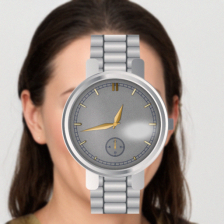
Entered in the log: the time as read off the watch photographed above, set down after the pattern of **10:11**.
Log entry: **12:43**
